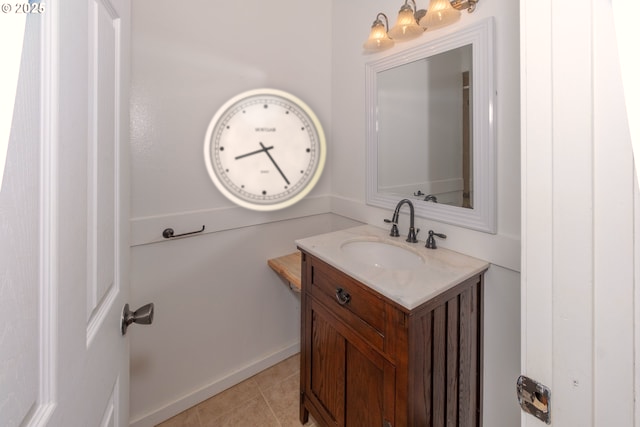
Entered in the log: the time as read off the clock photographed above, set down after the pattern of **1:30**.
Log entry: **8:24**
